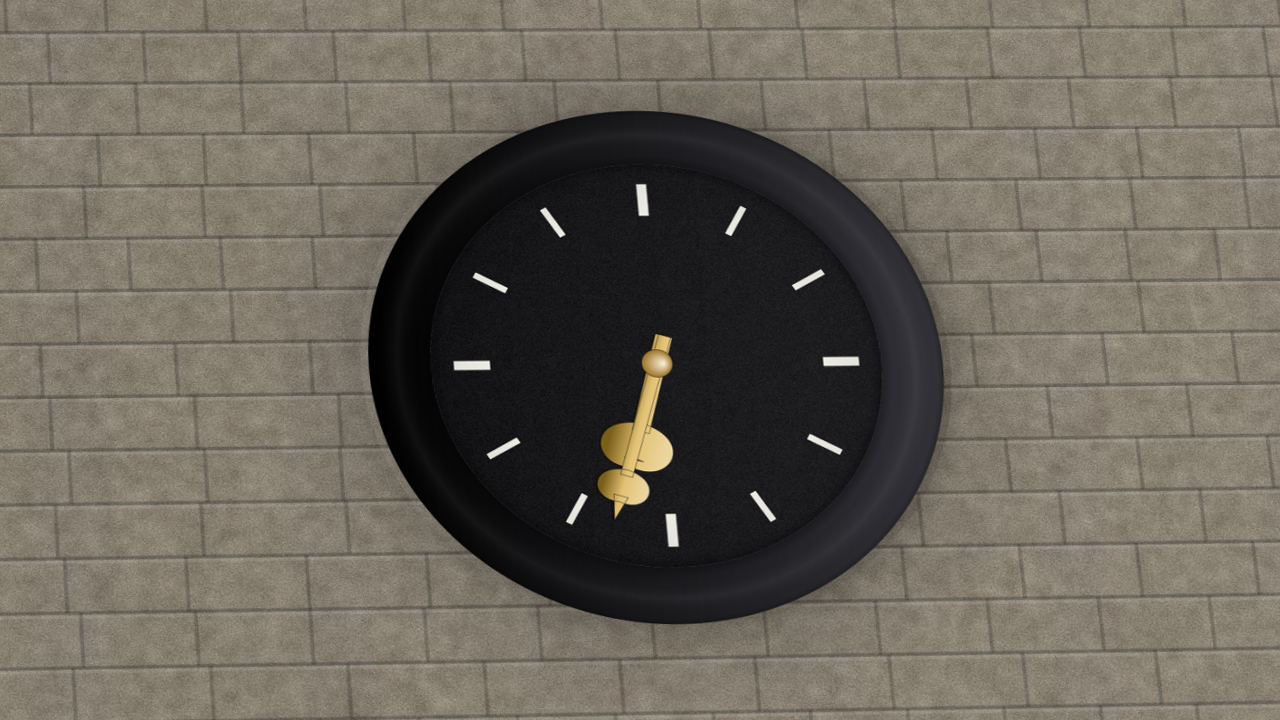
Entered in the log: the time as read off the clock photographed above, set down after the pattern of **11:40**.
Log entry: **6:33**
